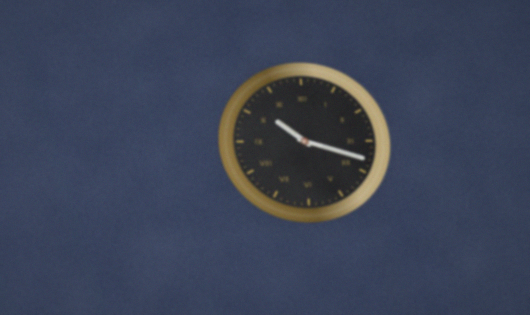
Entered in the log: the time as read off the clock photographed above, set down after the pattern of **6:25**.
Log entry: **10:18**
